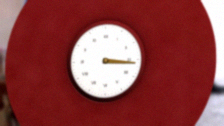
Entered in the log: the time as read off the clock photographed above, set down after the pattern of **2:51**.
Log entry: **3:16**
